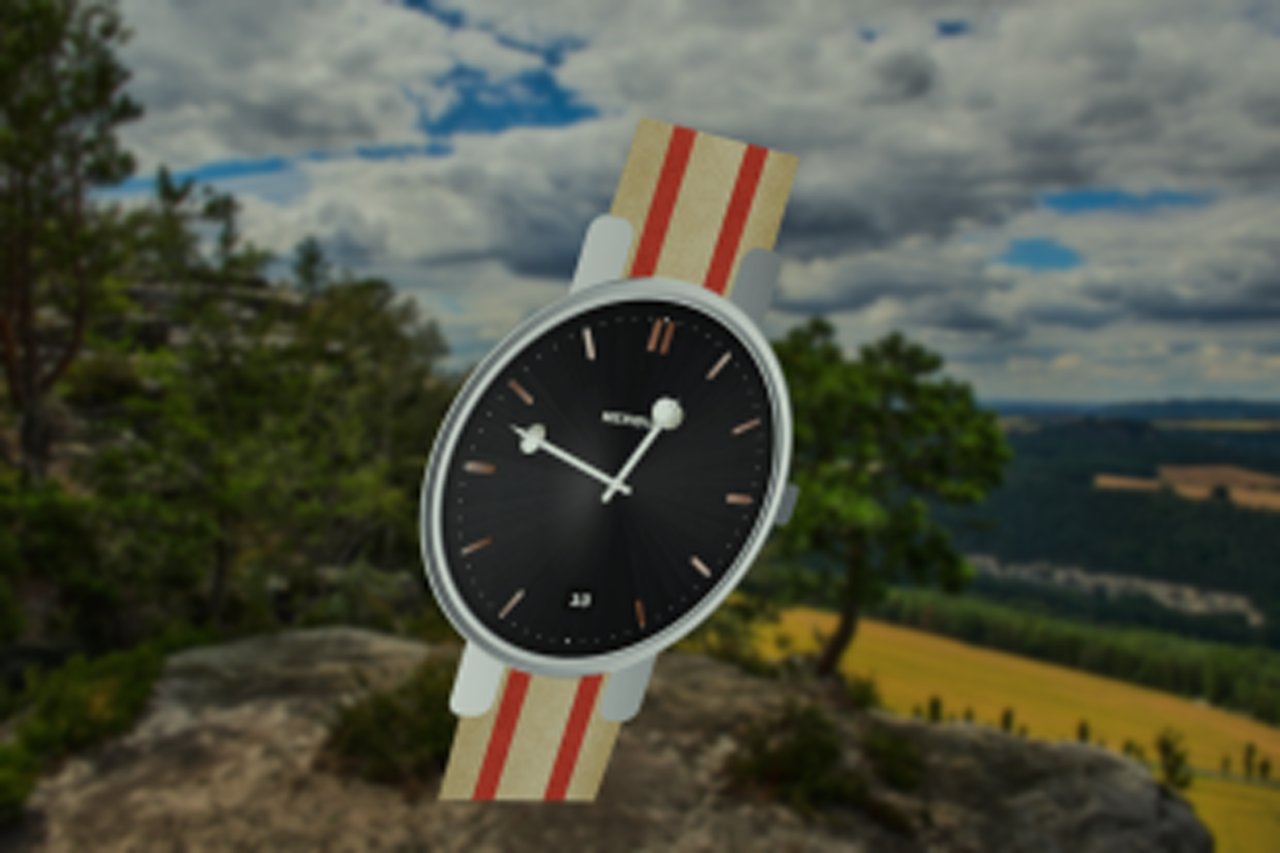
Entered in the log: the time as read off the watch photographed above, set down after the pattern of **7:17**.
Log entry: **12:48**
